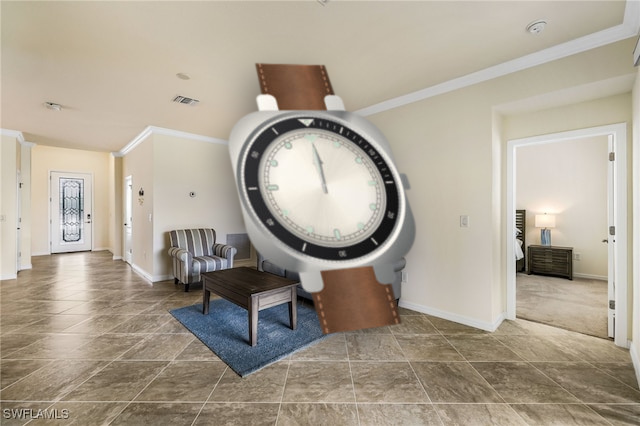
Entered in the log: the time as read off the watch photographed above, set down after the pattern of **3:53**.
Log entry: **12:00**
